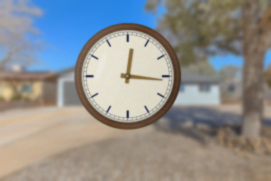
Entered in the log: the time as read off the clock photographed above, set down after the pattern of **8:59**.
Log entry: **12:16**
